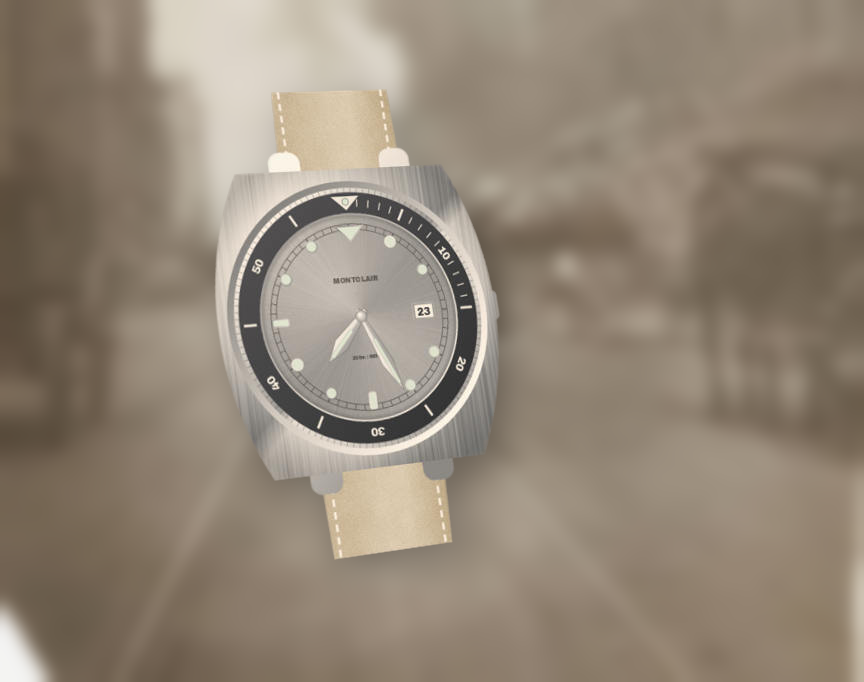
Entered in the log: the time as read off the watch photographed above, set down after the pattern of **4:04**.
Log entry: **7:26**
